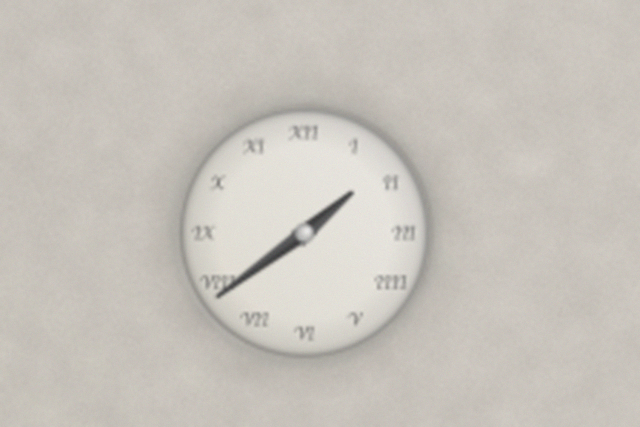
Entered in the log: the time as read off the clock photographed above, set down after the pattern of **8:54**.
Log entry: **1:39**
